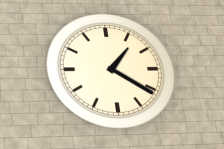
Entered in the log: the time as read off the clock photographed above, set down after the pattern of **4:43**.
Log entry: **1:21**
